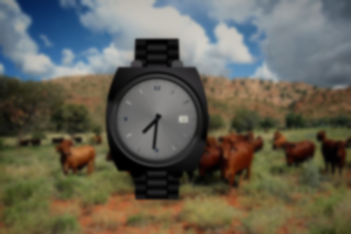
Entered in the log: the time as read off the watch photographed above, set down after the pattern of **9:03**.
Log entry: **7:31**
